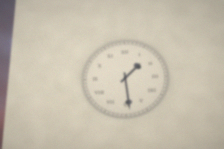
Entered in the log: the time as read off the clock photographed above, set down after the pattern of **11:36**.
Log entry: **1:29**
